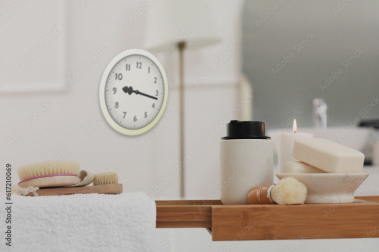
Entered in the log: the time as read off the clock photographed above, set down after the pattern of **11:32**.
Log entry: **9:17**
